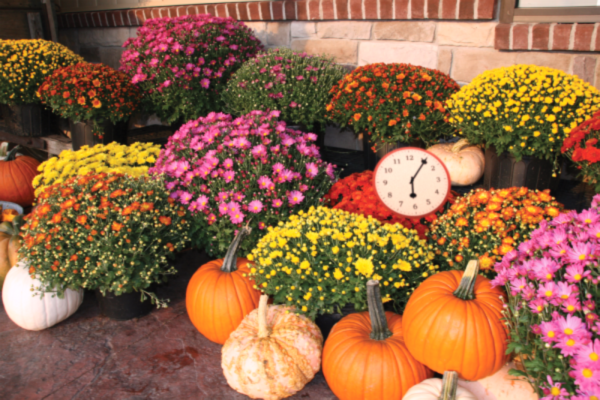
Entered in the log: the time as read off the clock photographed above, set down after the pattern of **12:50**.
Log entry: **6:06**
